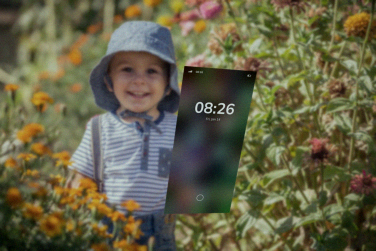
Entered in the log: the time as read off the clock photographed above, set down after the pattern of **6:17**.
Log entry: **8:26**
